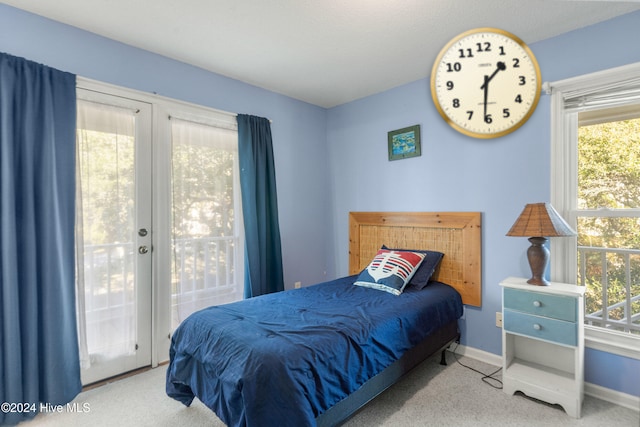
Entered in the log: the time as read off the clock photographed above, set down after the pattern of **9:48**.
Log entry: **1:31**
